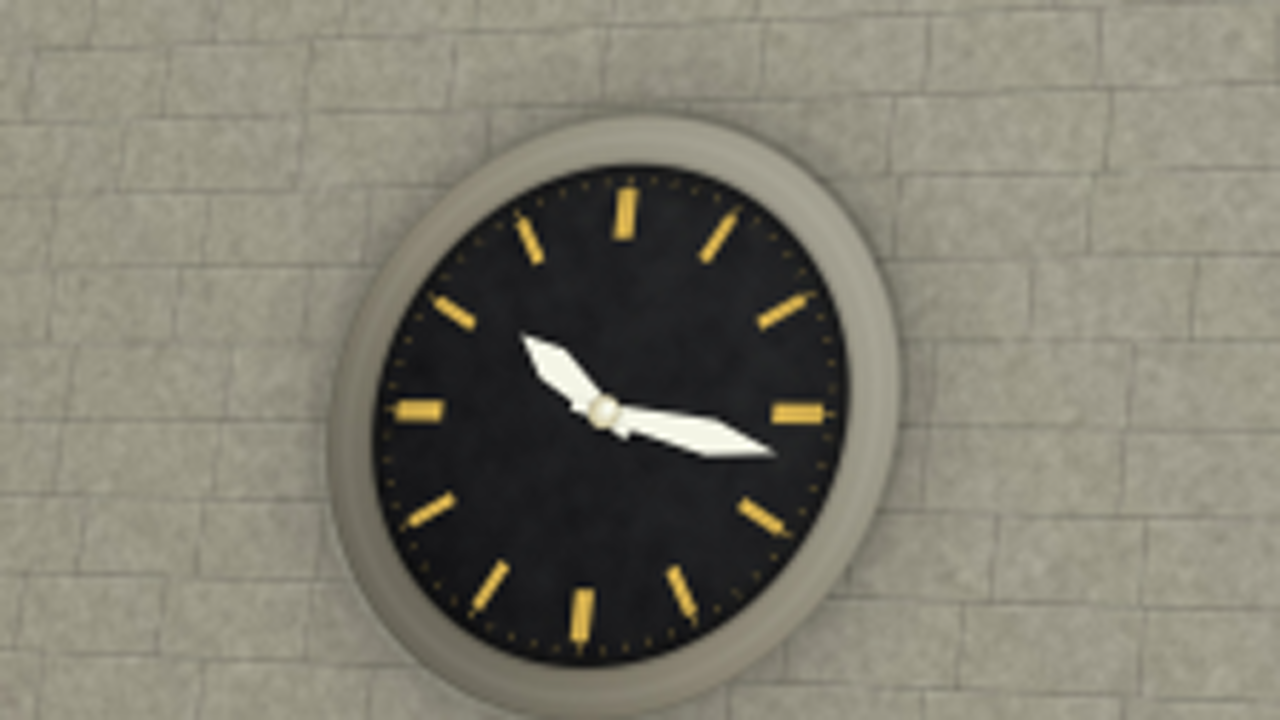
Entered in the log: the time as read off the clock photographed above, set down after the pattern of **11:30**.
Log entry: **10:17**
